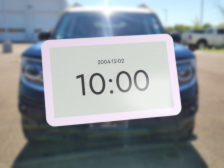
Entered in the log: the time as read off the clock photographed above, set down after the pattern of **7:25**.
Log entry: **10:00**
